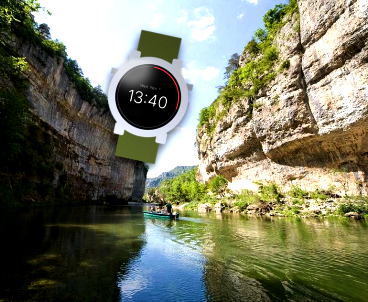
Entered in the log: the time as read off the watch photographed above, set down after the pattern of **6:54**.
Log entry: **13:40**
